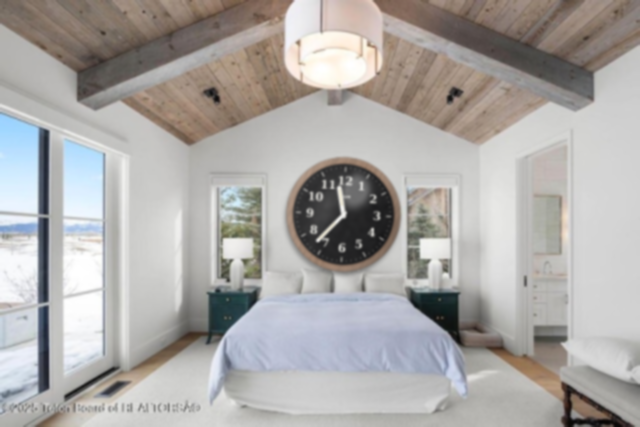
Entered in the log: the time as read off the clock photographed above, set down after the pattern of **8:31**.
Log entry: **11:37**
